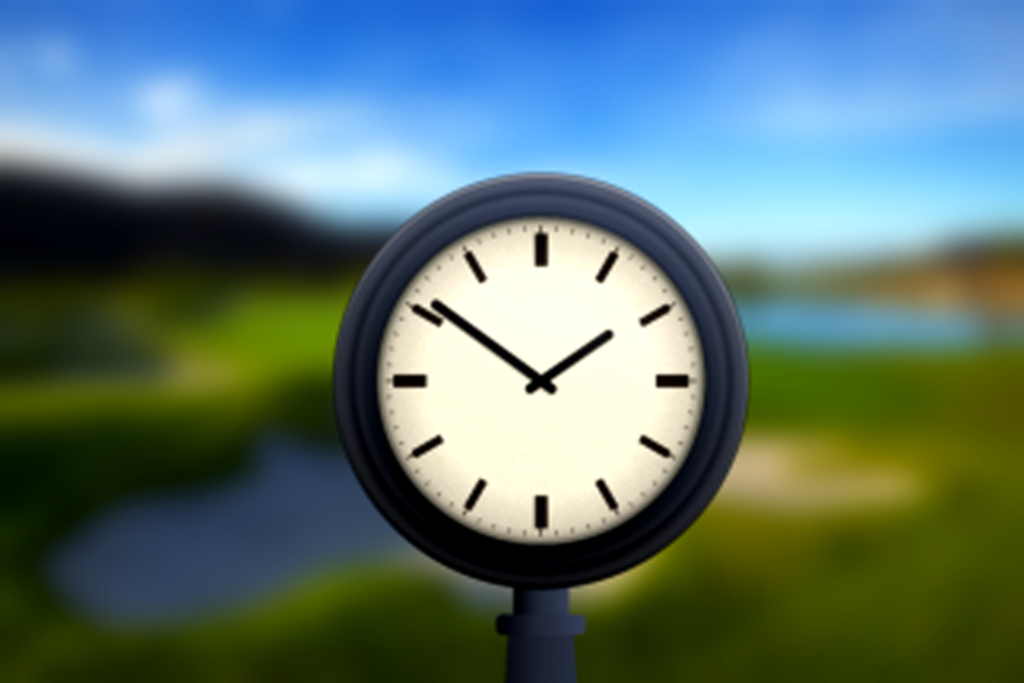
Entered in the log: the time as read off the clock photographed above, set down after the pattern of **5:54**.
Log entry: **1:51**
